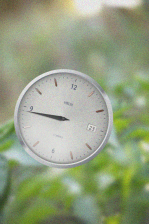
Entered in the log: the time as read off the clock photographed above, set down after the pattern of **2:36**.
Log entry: **8:44**
